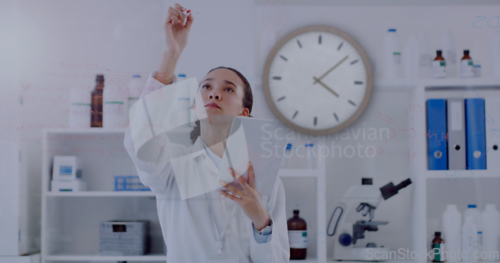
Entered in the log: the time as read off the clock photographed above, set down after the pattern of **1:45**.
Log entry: **4:08**
